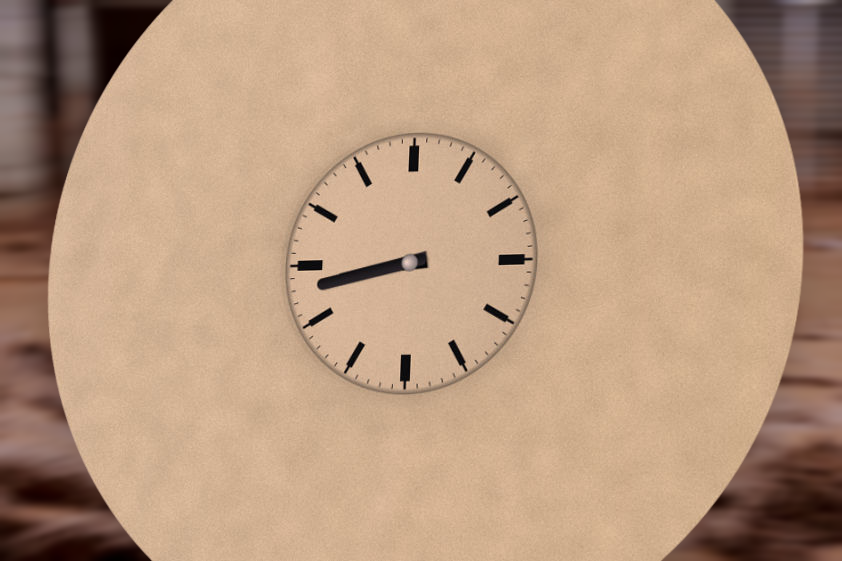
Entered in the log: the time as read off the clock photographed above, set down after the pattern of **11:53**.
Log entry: **8:43**
